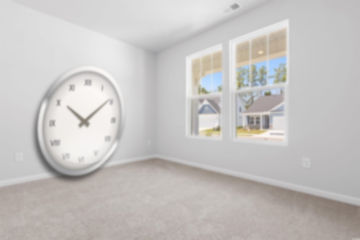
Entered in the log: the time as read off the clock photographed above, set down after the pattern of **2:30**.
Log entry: **10:09**
